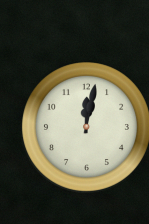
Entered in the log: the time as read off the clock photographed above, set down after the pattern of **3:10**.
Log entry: **12:02**
